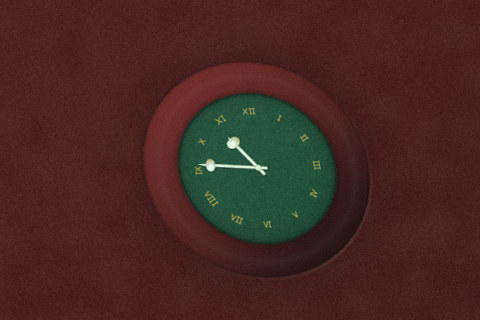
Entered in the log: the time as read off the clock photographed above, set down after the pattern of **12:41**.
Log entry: **10:46**
